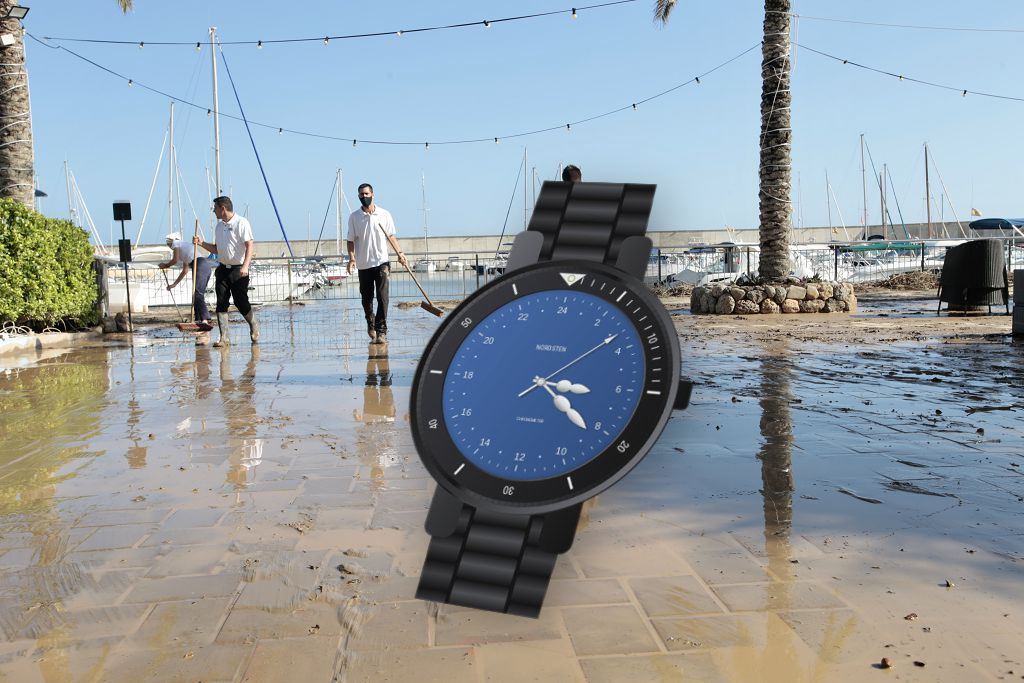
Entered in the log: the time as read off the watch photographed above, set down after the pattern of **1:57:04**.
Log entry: **6:21:08**
